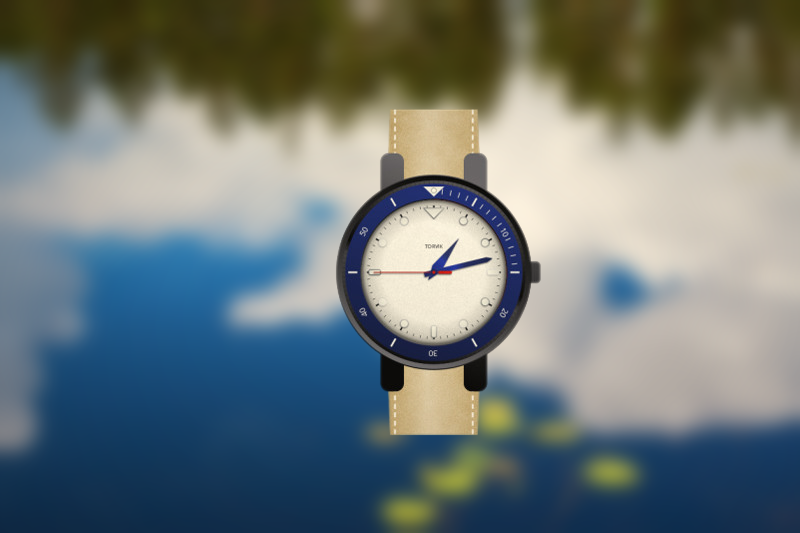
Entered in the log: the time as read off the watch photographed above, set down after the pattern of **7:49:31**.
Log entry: **1:12:45**
